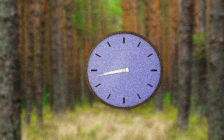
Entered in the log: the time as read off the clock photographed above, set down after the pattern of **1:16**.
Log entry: **8:43**
